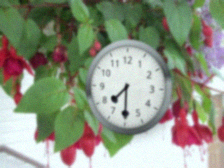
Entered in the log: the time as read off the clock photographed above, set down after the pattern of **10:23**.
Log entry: **7:30**
